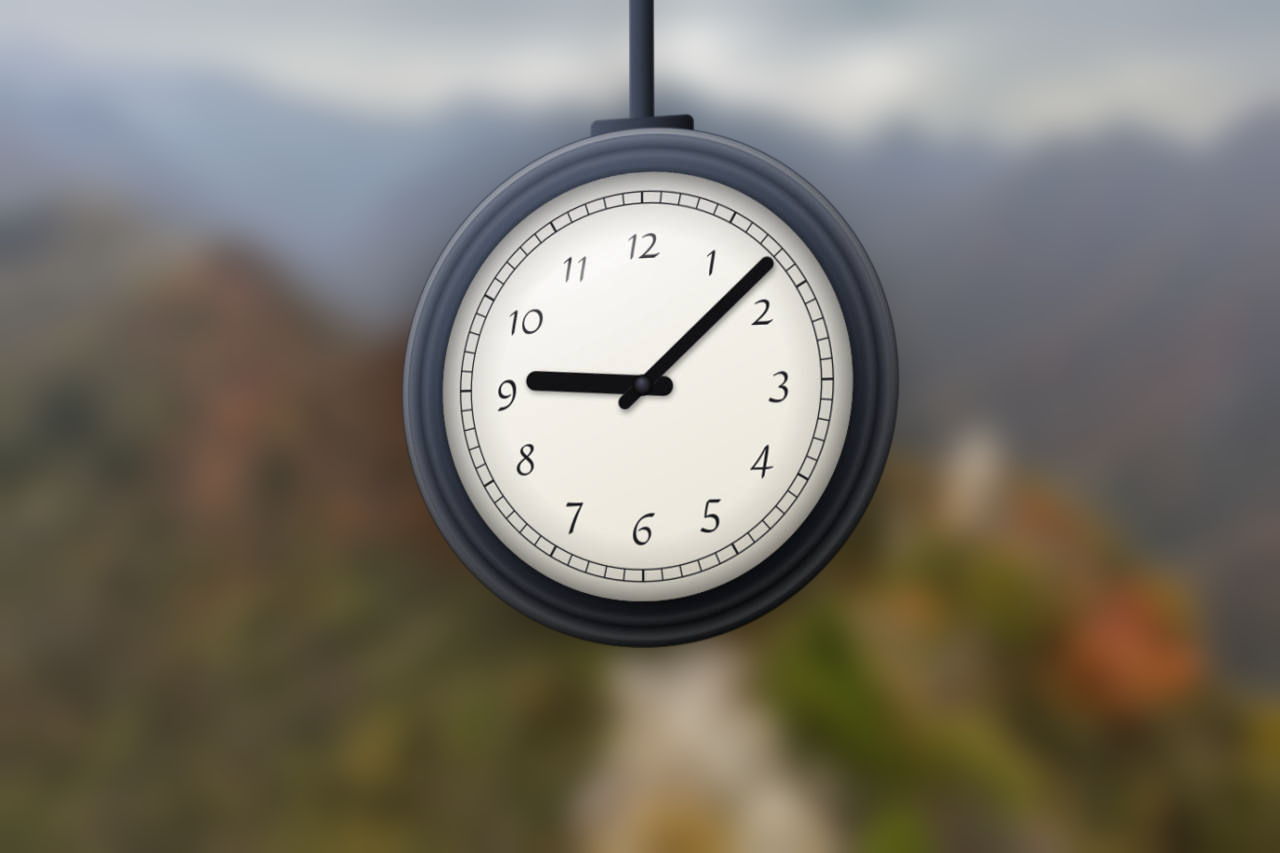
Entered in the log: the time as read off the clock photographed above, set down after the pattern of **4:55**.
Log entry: **9:08**
